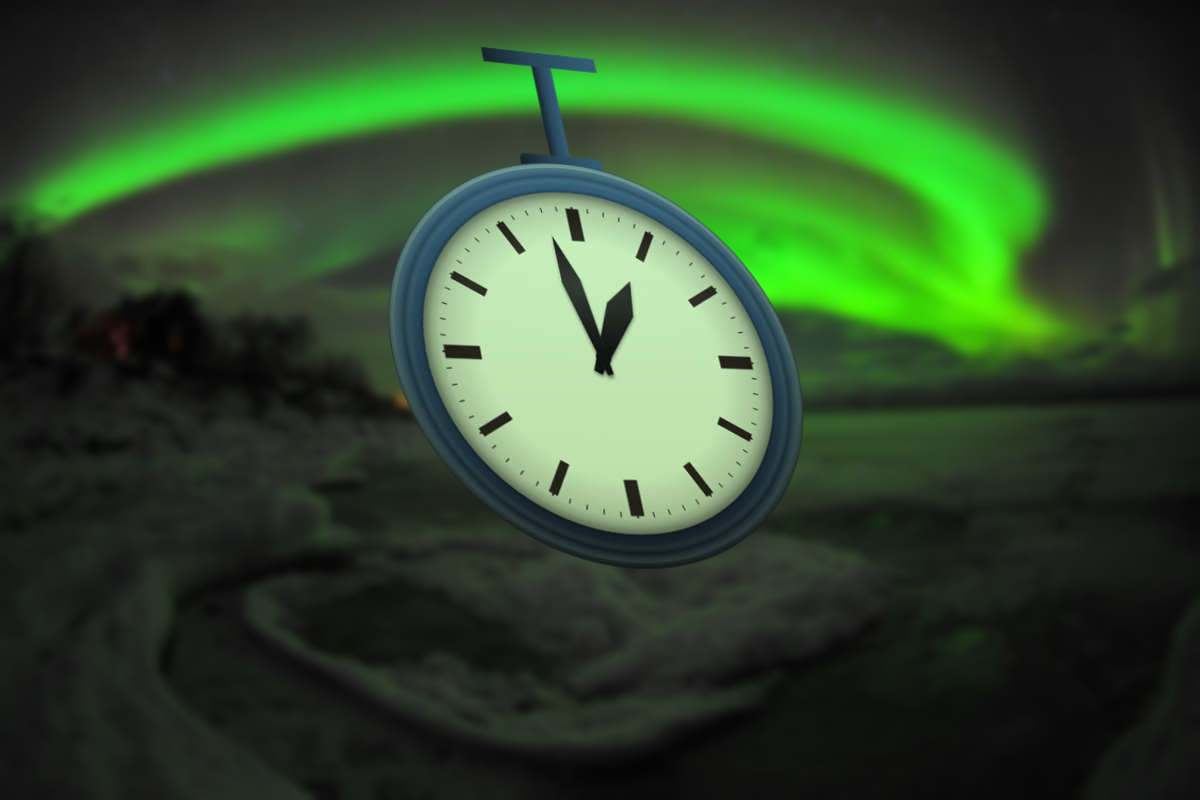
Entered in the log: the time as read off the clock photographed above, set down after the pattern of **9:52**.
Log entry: **12:58**
